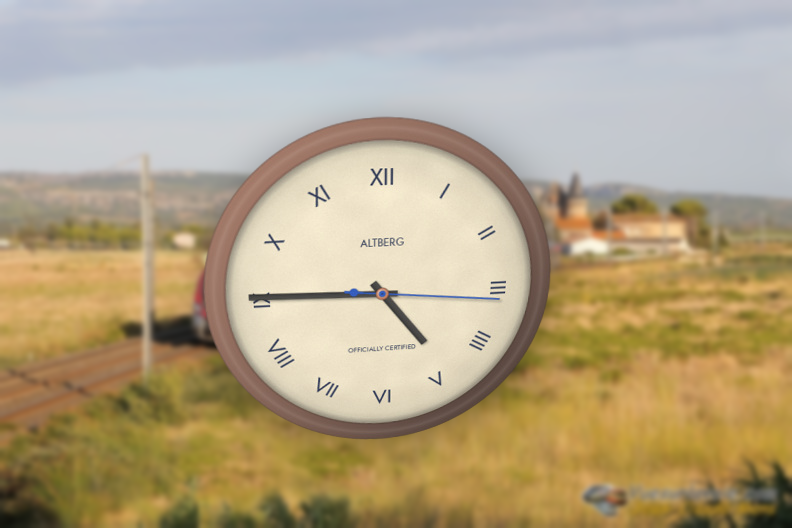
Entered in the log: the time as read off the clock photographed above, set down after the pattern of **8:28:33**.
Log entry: **4:45:16**
